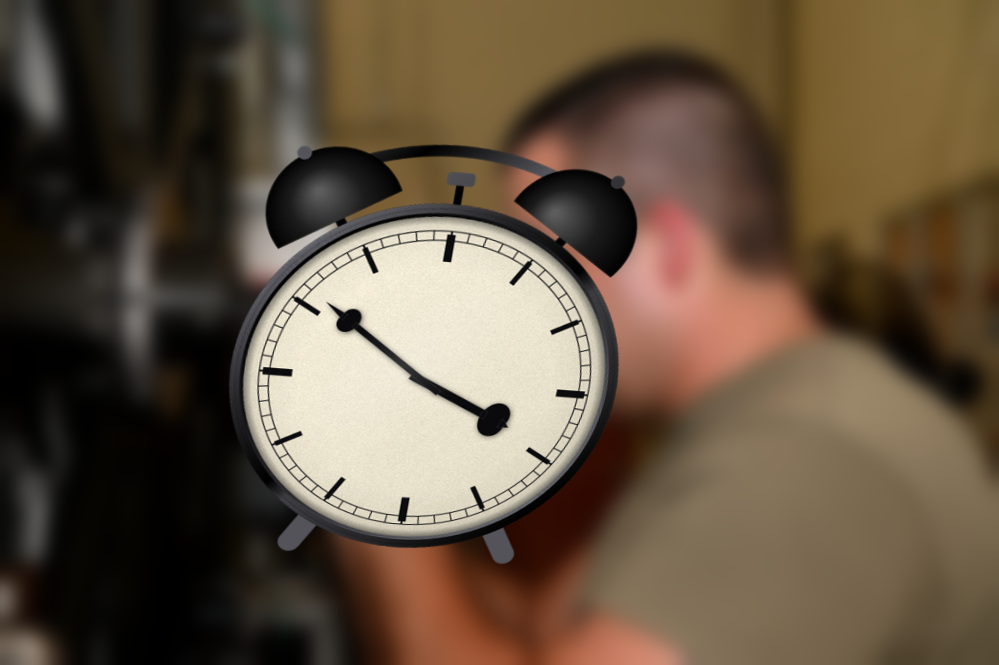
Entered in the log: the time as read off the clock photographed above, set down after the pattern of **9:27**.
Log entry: **3:51**
